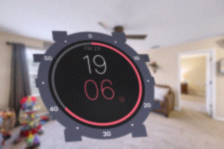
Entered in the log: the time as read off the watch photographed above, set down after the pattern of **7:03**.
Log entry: **19:06**
